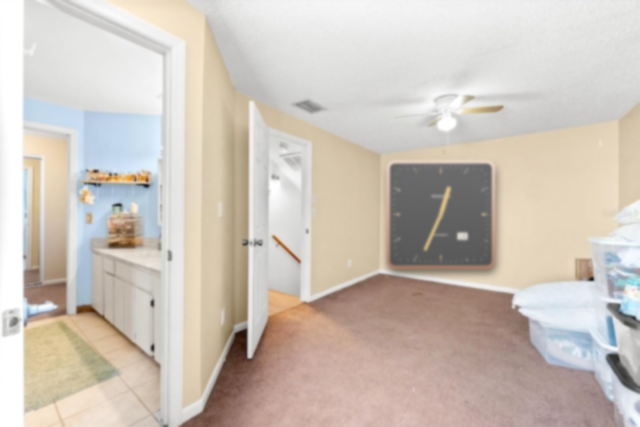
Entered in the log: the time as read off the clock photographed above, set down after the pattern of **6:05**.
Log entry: **12:34**
